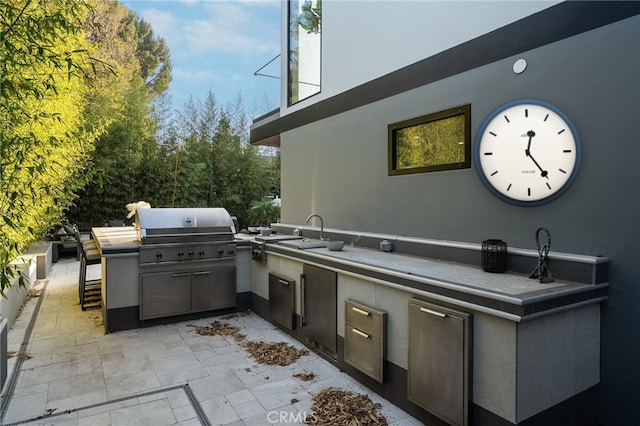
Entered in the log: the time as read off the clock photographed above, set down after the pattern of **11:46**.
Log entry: **12:24**
